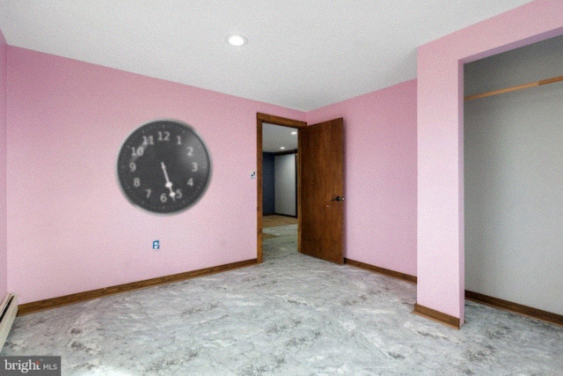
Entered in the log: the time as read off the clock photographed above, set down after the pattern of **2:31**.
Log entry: **5:27**
